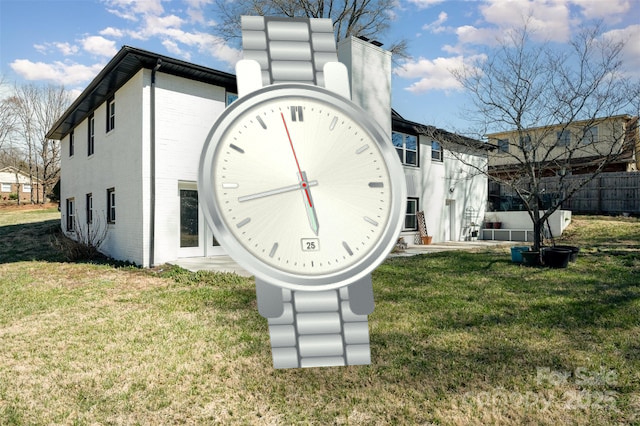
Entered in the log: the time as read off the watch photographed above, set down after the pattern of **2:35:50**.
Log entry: **5:42:58**
